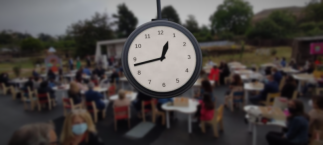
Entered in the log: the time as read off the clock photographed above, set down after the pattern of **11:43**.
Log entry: **12:43**
